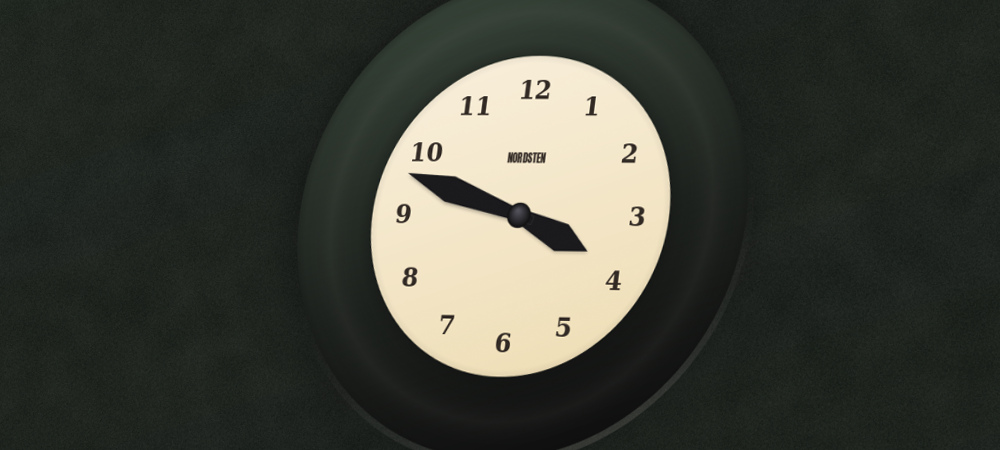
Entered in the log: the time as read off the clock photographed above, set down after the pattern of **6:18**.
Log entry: **3:48**
